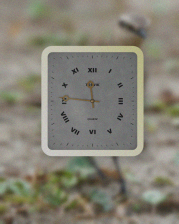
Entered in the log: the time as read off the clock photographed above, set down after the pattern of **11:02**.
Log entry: **11:46**
